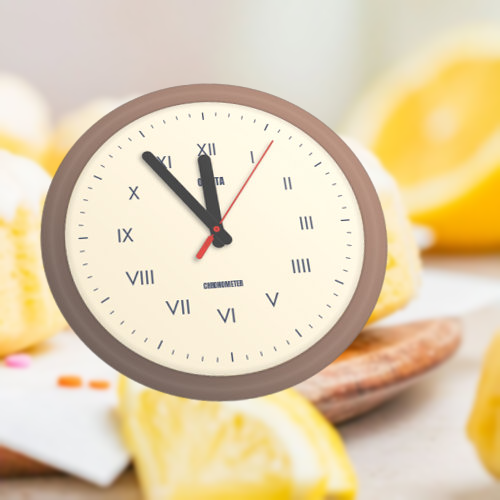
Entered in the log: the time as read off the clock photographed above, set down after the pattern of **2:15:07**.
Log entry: **11:54:06**
